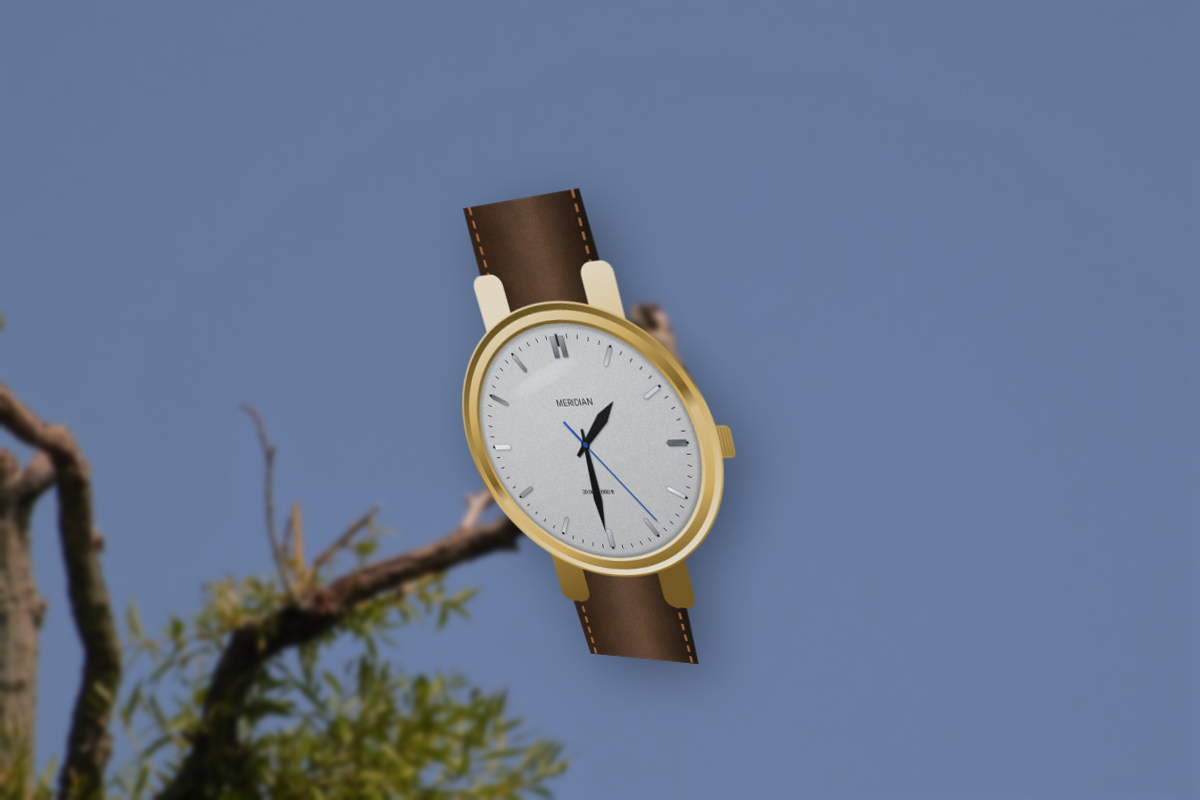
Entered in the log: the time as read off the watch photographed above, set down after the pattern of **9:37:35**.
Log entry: **1:30:24**
